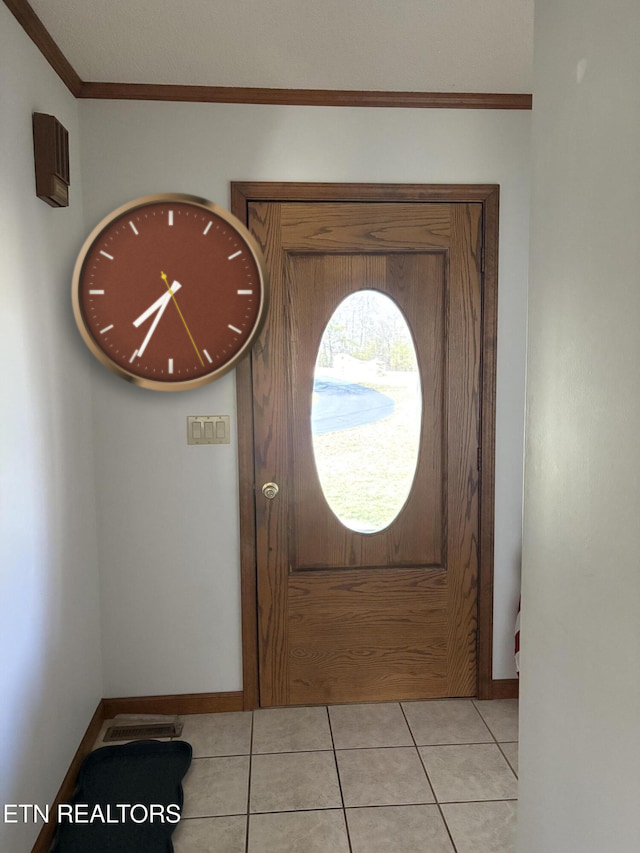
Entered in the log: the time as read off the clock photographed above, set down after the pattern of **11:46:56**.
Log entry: **7:34:26**
